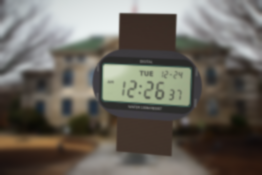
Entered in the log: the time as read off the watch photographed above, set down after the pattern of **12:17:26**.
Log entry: **12:26:37**
